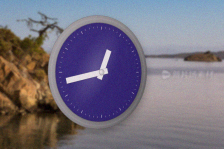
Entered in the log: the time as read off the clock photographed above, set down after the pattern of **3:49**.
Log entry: **12:43**
